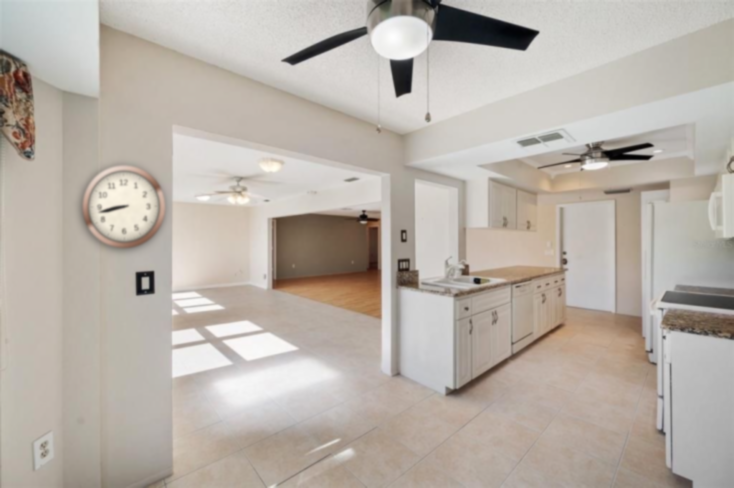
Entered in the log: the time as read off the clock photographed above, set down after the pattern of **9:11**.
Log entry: **8:43**
